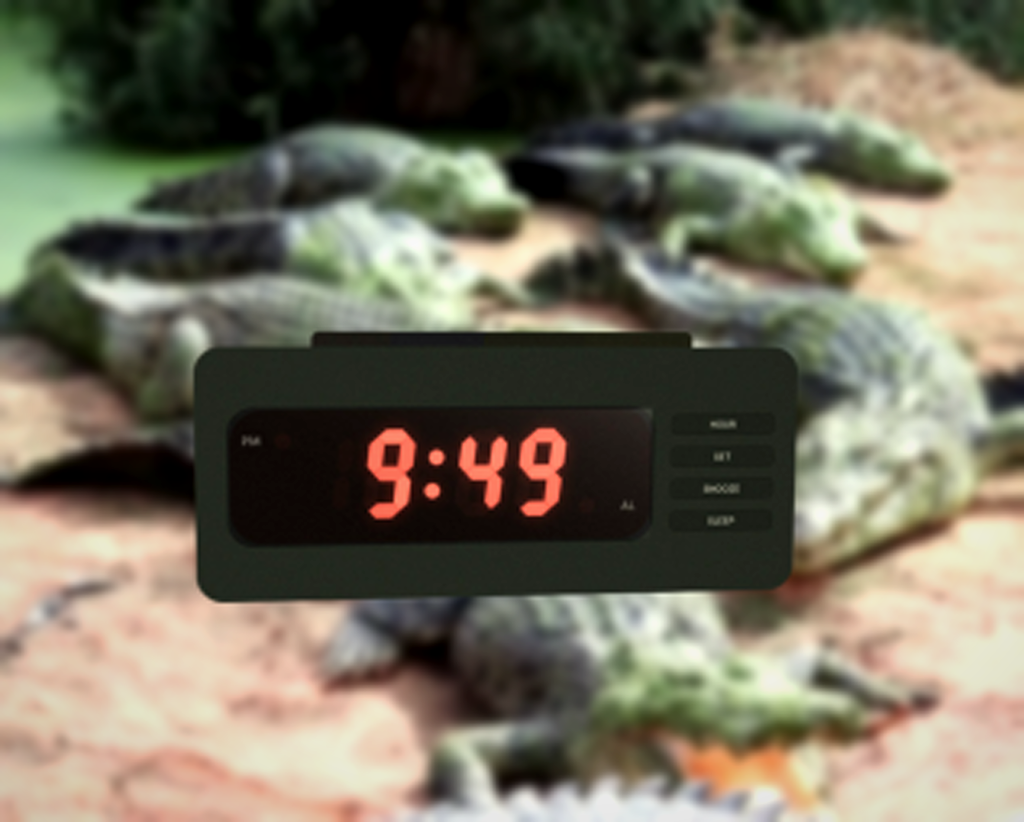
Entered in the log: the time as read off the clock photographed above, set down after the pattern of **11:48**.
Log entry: **9:49**
